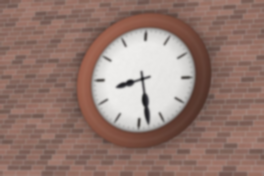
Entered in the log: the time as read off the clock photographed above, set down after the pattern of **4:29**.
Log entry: **8:28**
